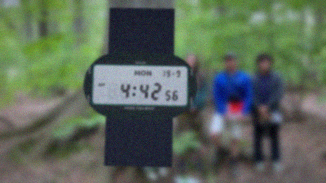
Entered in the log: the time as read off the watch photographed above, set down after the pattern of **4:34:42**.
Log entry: **4:42:56**
